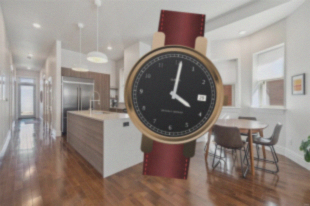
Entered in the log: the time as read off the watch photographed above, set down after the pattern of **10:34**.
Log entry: **4:01**
